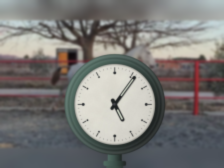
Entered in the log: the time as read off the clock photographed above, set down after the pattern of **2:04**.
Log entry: **5:06**
